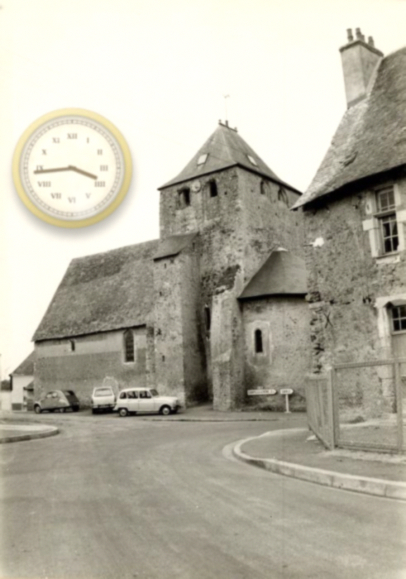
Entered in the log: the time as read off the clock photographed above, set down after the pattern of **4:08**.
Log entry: **3:44**
